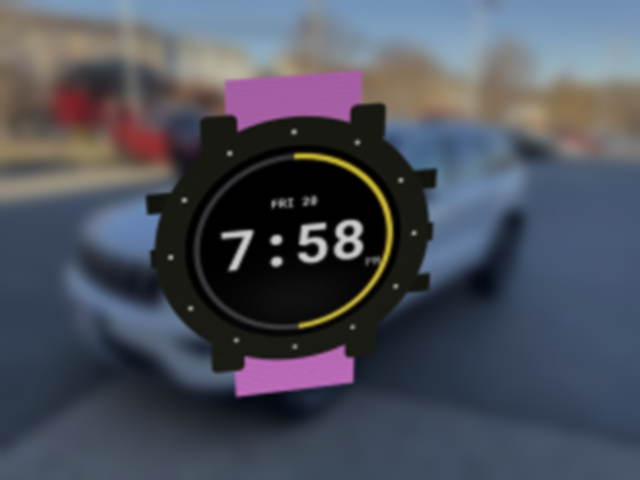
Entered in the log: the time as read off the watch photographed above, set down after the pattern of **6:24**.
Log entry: **7:58**
